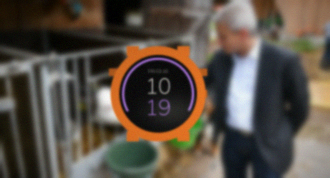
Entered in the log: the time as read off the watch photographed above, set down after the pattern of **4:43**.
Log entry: **10:19**
